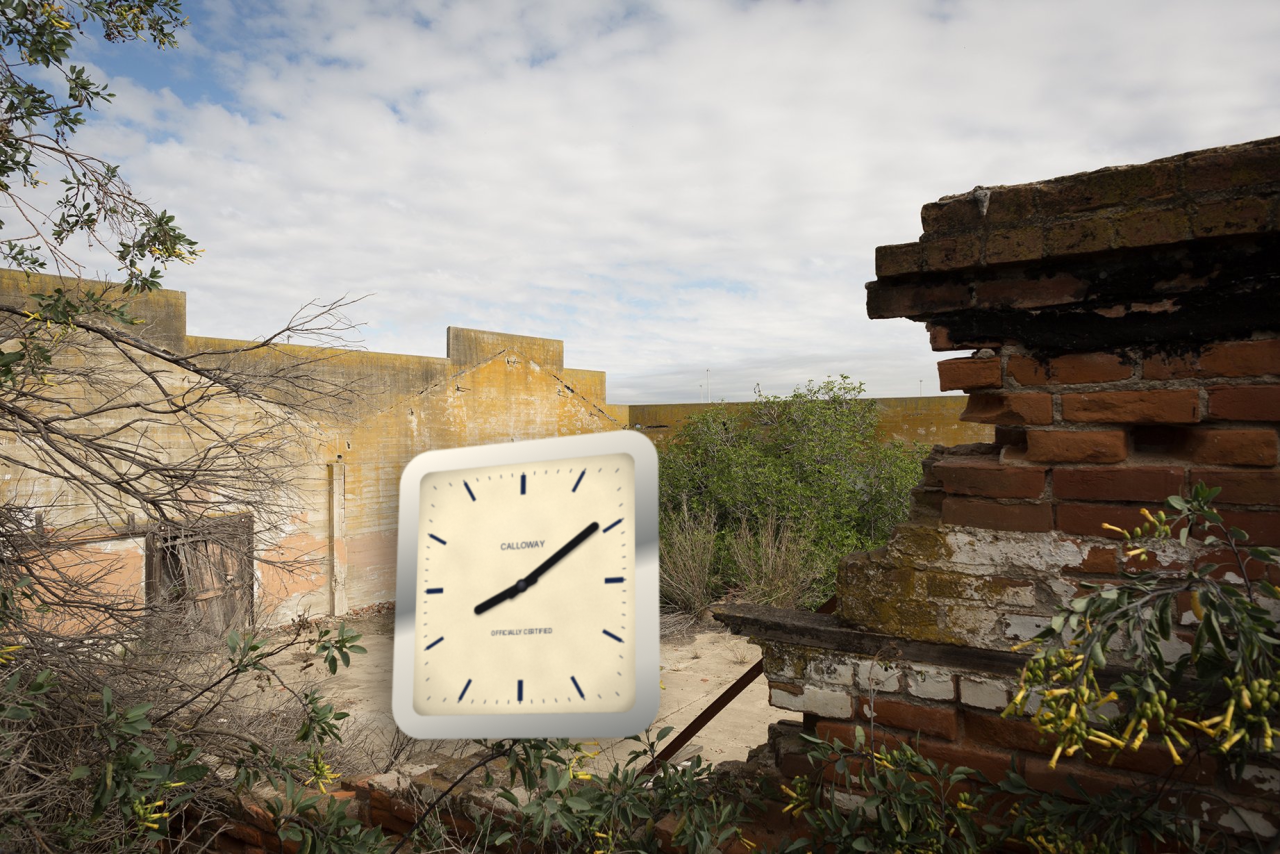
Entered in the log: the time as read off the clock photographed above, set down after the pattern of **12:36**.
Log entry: **8:09**
